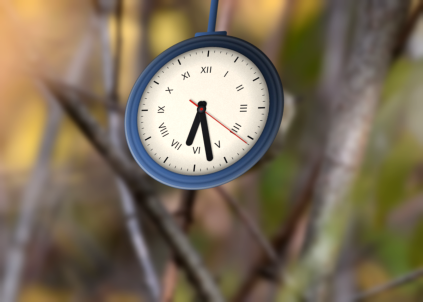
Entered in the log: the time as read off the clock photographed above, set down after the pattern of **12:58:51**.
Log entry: **6:27:21**
